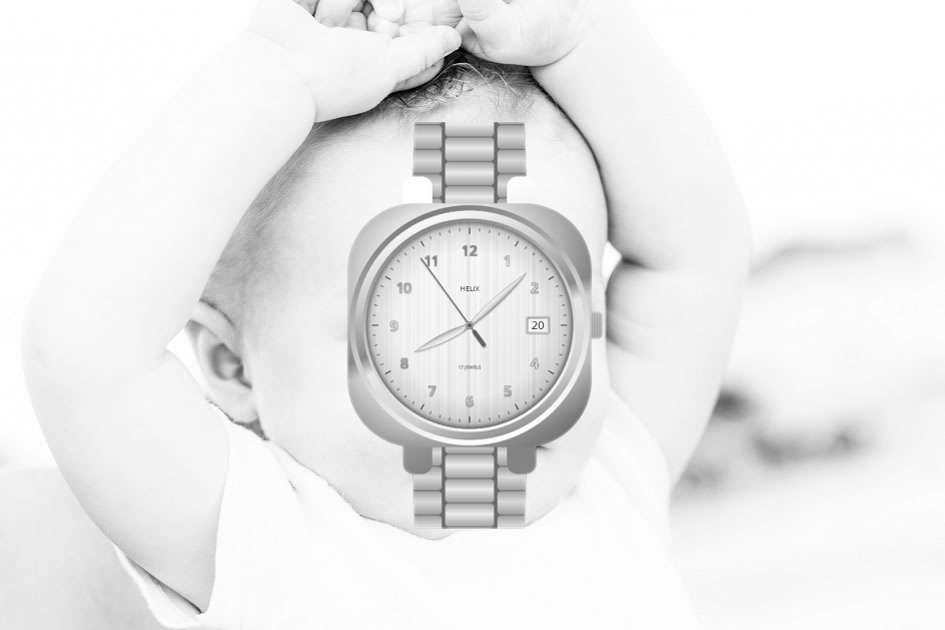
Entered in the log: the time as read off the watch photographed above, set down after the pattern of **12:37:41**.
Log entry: **8:07:54**
